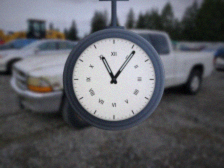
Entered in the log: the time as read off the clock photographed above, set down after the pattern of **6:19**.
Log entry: **11:06**
